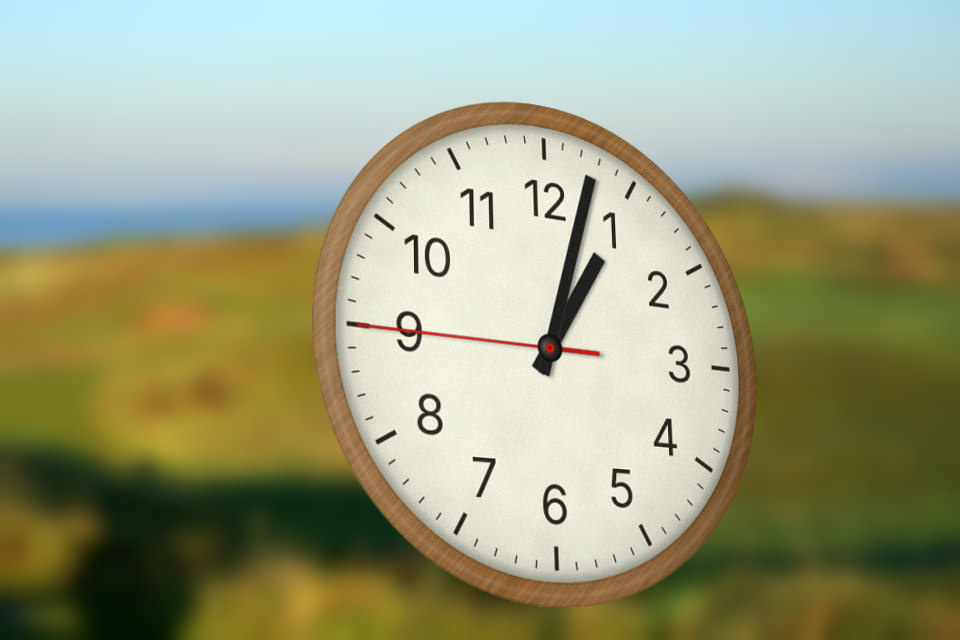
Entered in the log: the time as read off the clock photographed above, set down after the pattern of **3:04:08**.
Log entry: **1:02:45**
